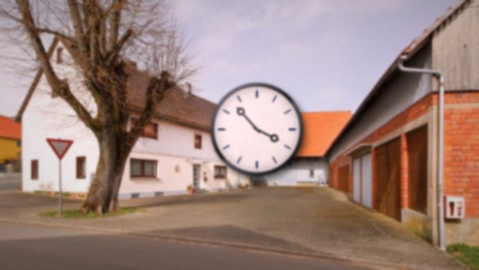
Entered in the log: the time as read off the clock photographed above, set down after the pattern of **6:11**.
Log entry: **3:53**
